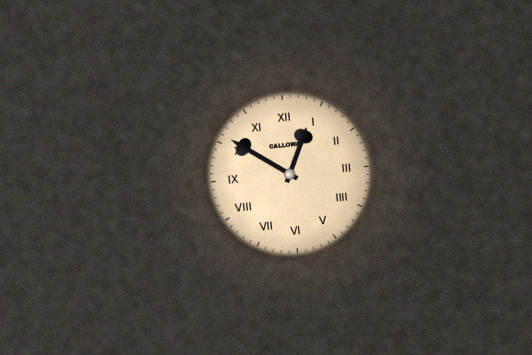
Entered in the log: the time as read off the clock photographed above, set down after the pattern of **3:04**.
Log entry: **12:51**
